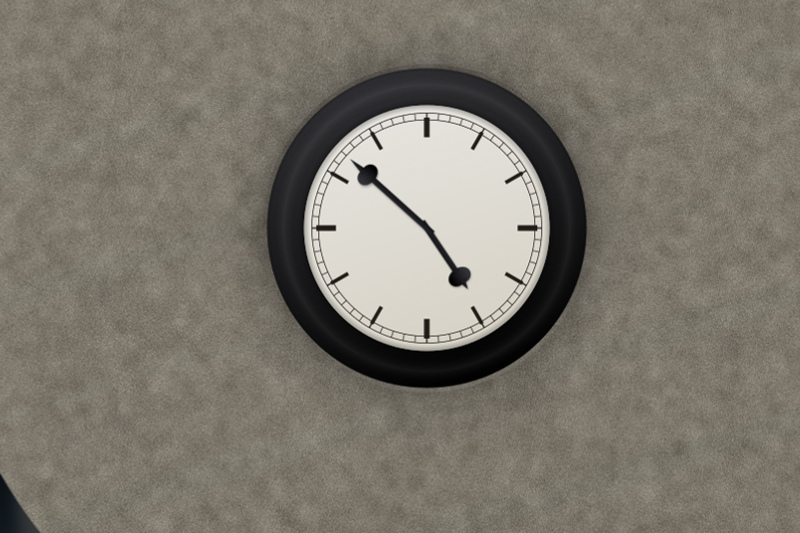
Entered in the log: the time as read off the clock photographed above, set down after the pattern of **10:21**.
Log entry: **4:52**
